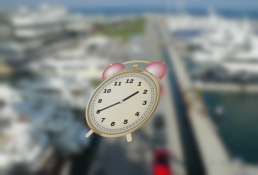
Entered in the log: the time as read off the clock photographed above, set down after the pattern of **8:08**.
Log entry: **1:40**
